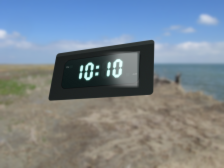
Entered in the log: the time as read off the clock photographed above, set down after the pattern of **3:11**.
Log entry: **10:10**
